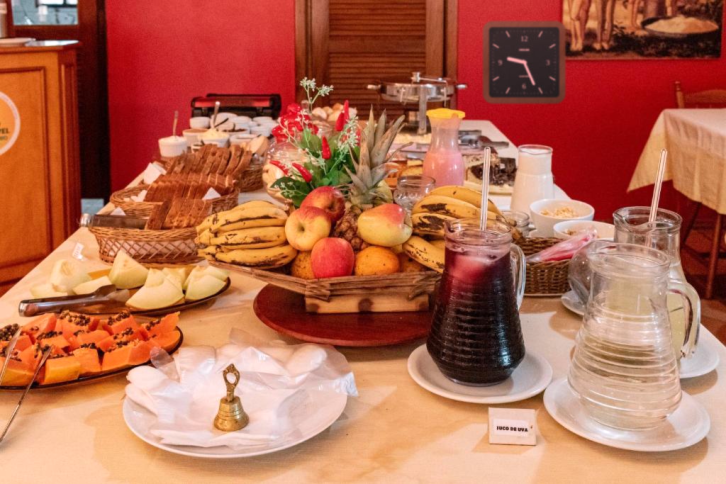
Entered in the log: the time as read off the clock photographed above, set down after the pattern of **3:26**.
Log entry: **9:26**
